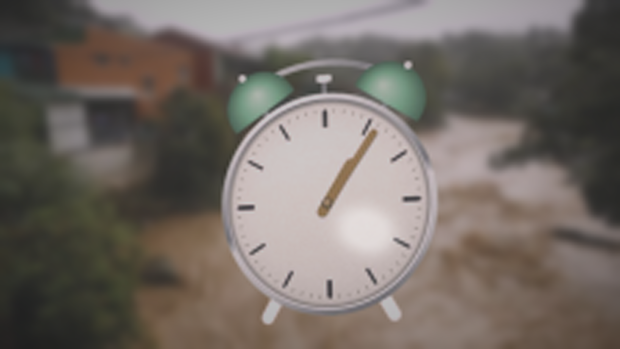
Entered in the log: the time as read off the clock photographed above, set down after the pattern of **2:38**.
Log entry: **1:06**
